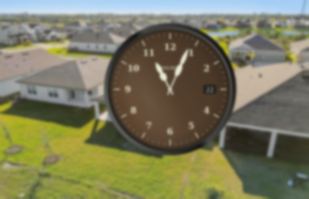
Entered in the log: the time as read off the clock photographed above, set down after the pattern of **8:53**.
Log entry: **11:04**
